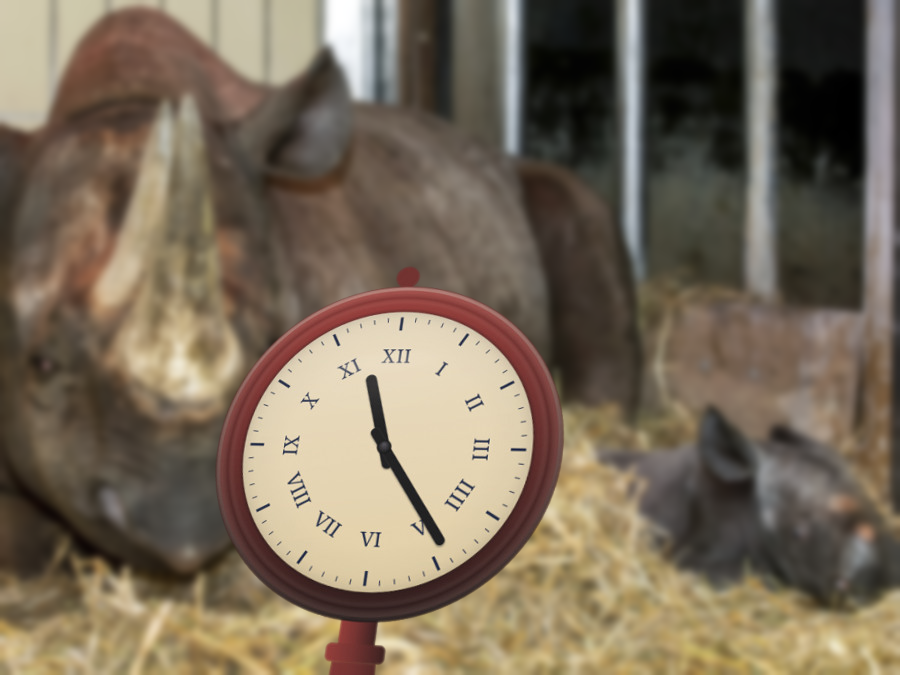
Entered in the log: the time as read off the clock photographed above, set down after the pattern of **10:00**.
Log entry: **11:24**
